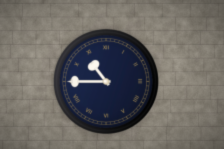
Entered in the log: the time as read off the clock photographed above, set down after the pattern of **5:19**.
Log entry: **10:45**
